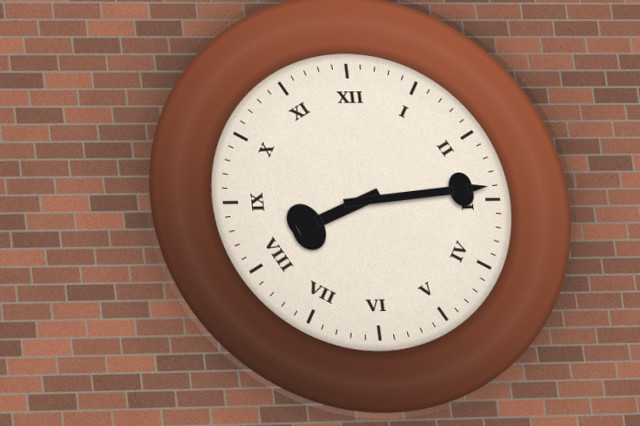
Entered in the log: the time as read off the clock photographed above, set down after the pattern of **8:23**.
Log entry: **8:14**
